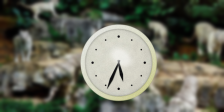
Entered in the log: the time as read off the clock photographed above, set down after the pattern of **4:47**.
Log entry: **5:34**
